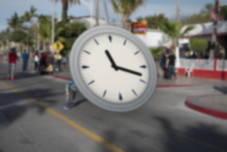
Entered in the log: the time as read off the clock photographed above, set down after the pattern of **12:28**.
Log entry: **11:18**
